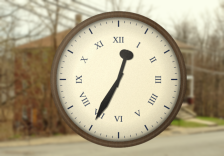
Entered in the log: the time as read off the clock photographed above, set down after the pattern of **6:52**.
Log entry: **12:35**
